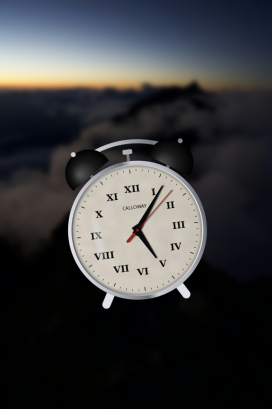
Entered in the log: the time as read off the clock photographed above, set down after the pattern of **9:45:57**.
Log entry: **5:06:08**
